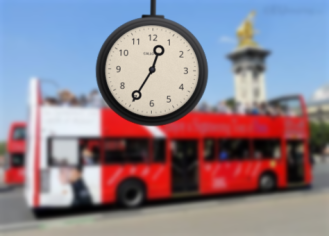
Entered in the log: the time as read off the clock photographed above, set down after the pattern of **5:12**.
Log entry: **12:35**
